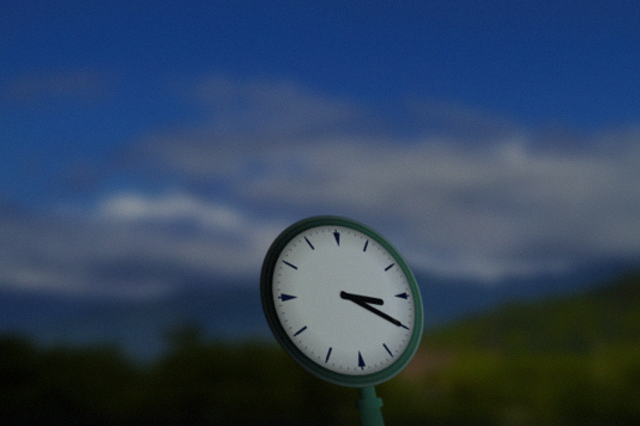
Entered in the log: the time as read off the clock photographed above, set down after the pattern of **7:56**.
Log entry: **3:20**
